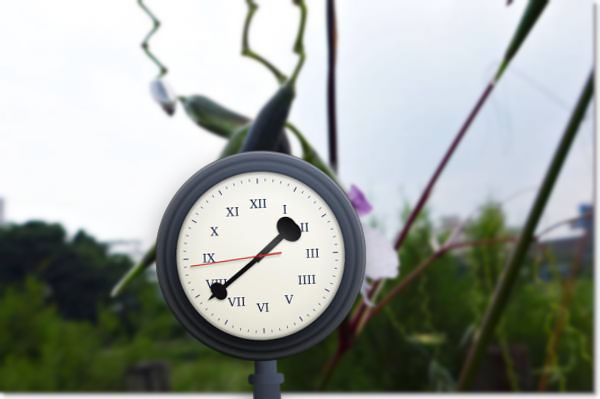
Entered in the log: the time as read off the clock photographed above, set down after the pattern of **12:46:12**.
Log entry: **1:38:44**
